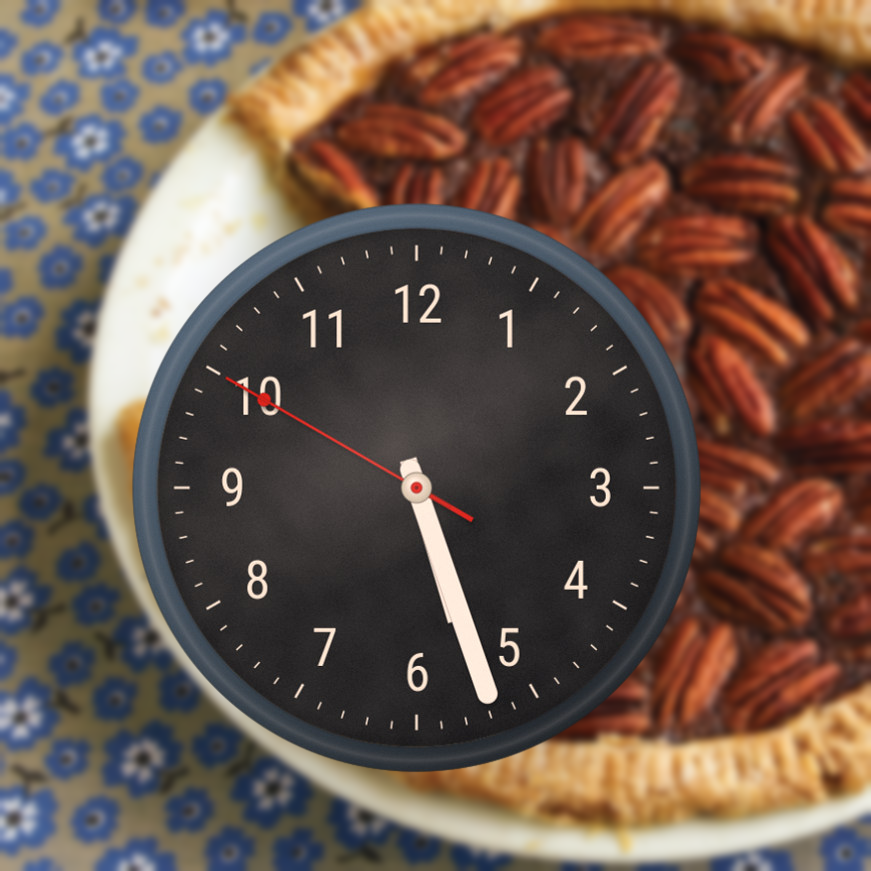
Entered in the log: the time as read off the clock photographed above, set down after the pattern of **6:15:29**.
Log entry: **5:26:50**
